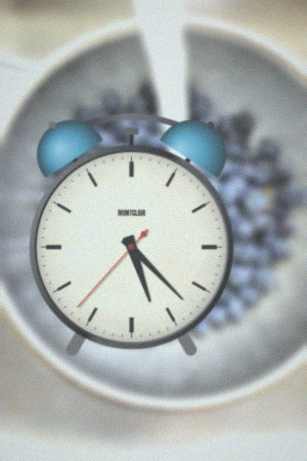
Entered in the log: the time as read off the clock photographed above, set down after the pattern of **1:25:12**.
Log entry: **5:22:37**
